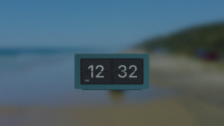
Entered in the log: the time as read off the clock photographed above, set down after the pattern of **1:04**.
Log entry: **12:32**
